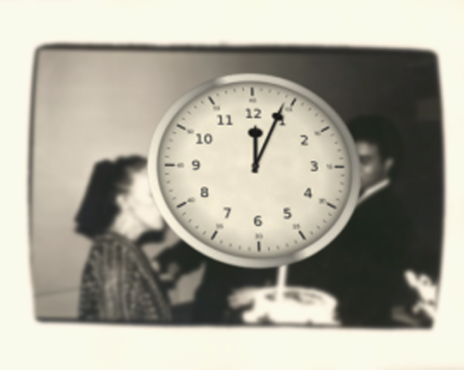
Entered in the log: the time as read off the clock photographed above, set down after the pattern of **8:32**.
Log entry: **12:04**
